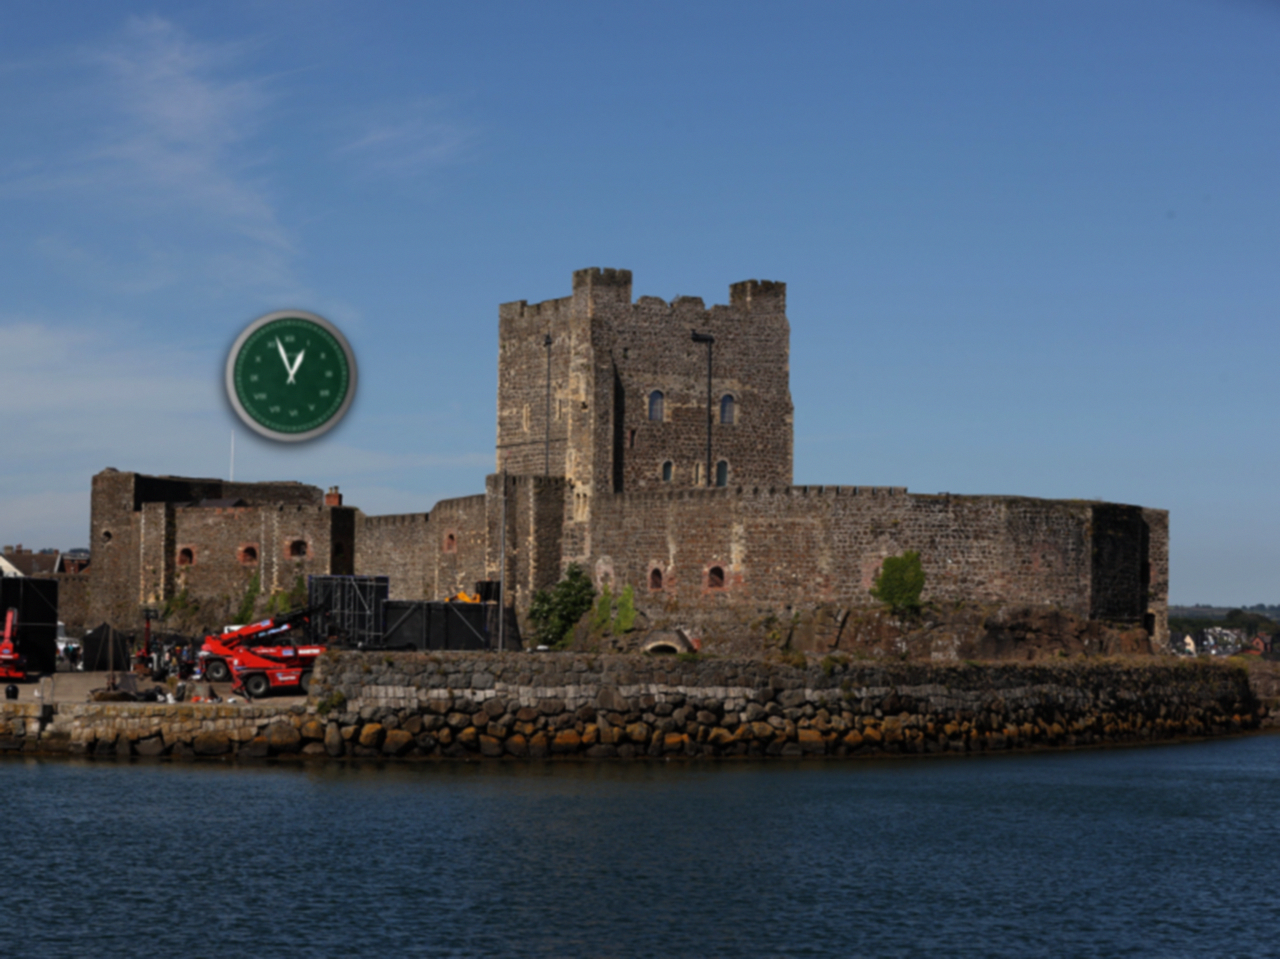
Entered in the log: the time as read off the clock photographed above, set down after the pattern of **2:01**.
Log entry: **12:57**
